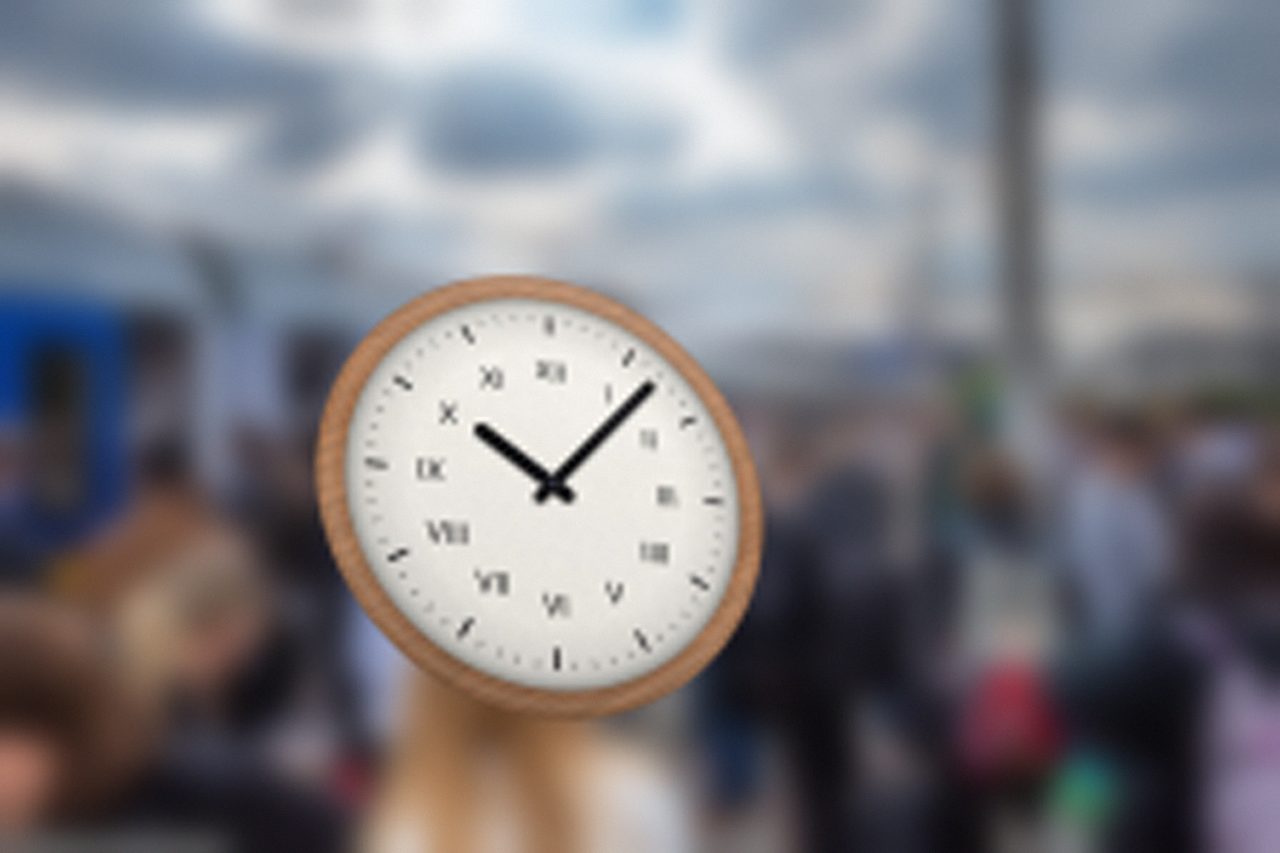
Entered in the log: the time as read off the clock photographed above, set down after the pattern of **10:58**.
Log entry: **10:07**
